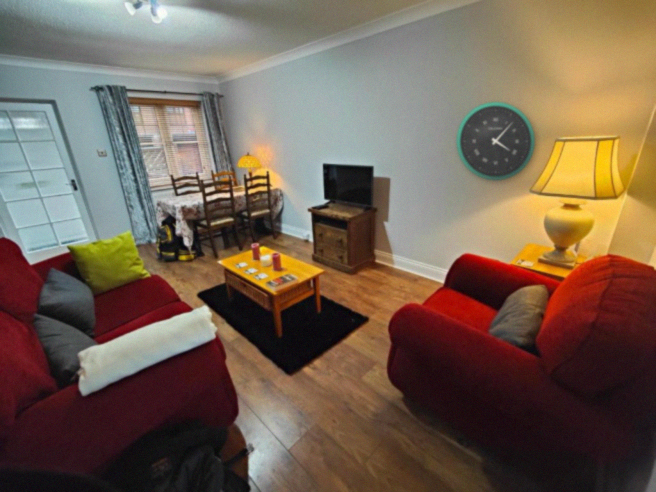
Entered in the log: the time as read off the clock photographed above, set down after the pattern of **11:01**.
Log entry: **4:07**
